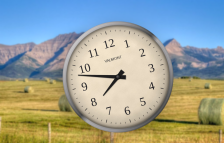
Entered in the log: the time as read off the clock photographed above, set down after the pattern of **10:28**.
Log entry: **7:48**
